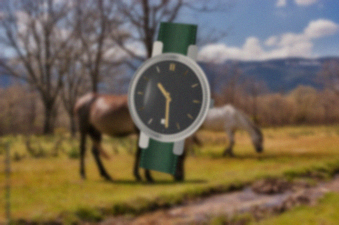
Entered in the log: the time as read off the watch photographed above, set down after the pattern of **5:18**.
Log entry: **10:29**
